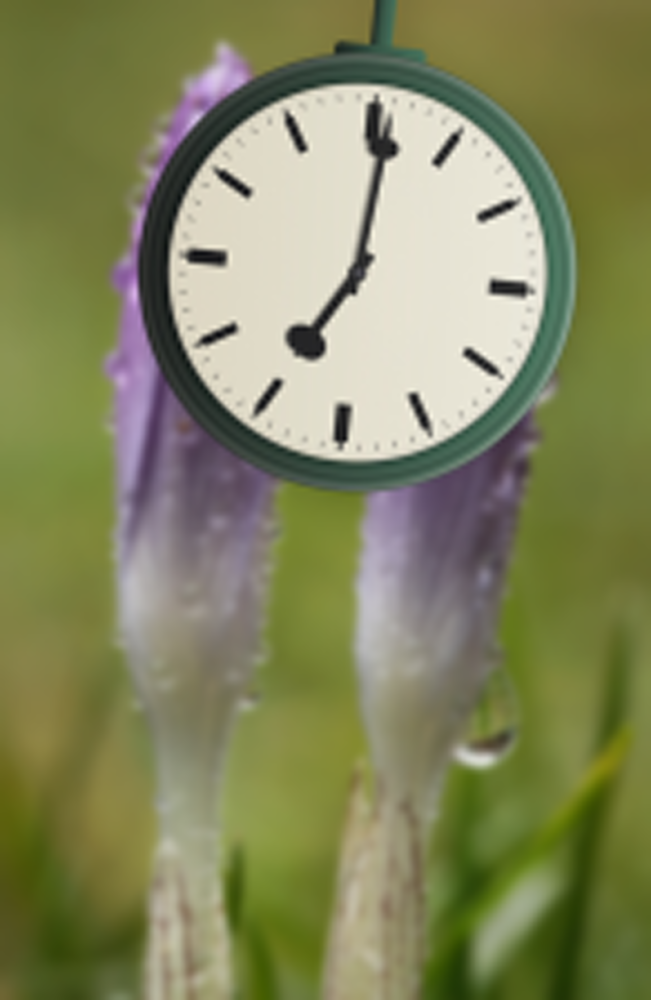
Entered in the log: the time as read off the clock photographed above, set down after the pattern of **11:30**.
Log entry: **7:01**
